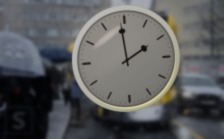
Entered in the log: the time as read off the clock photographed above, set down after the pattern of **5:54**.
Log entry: **1:59**
